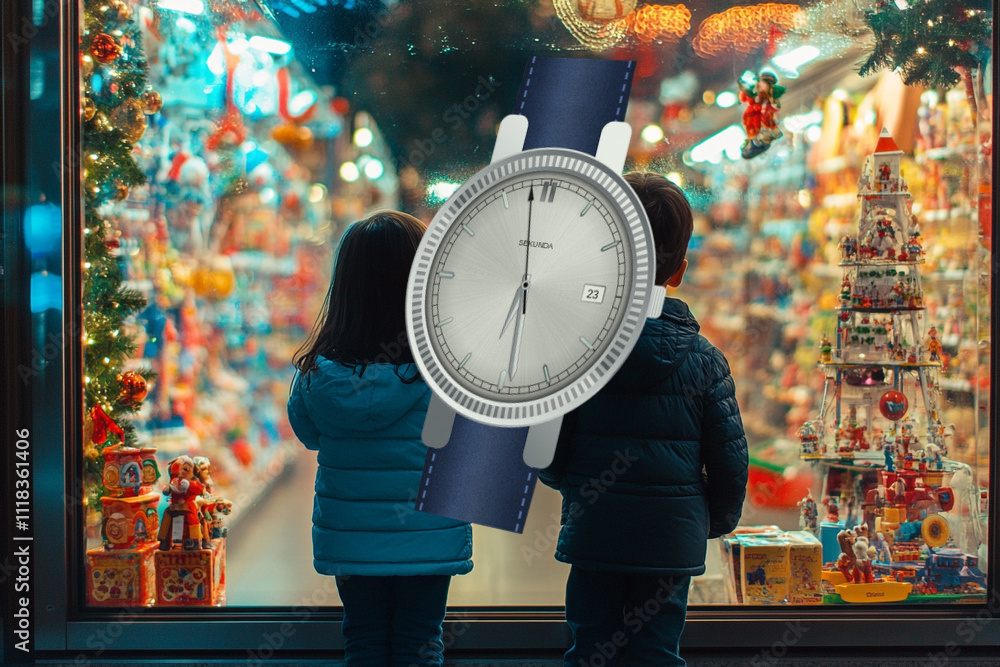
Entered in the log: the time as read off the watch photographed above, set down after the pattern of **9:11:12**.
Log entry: **6:28:58**
